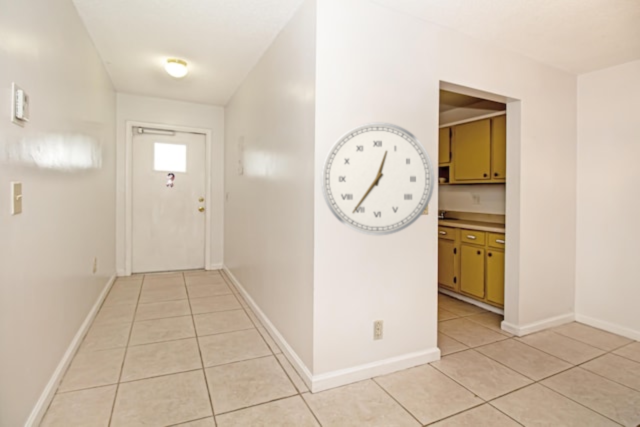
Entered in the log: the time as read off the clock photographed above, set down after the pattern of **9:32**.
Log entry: **12:36**
